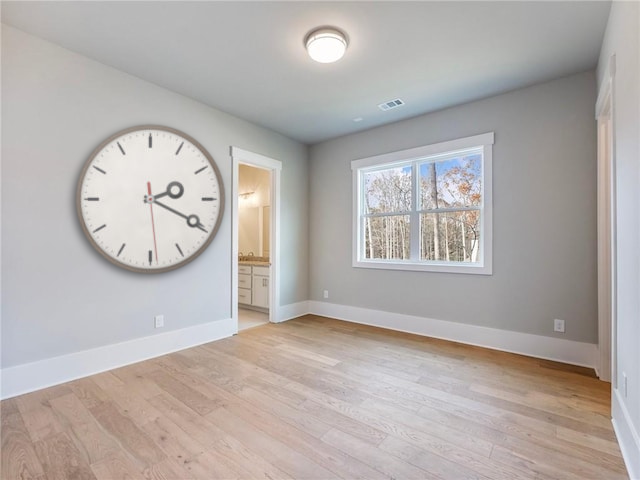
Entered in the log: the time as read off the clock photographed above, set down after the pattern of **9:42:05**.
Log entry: **2:19:29**
